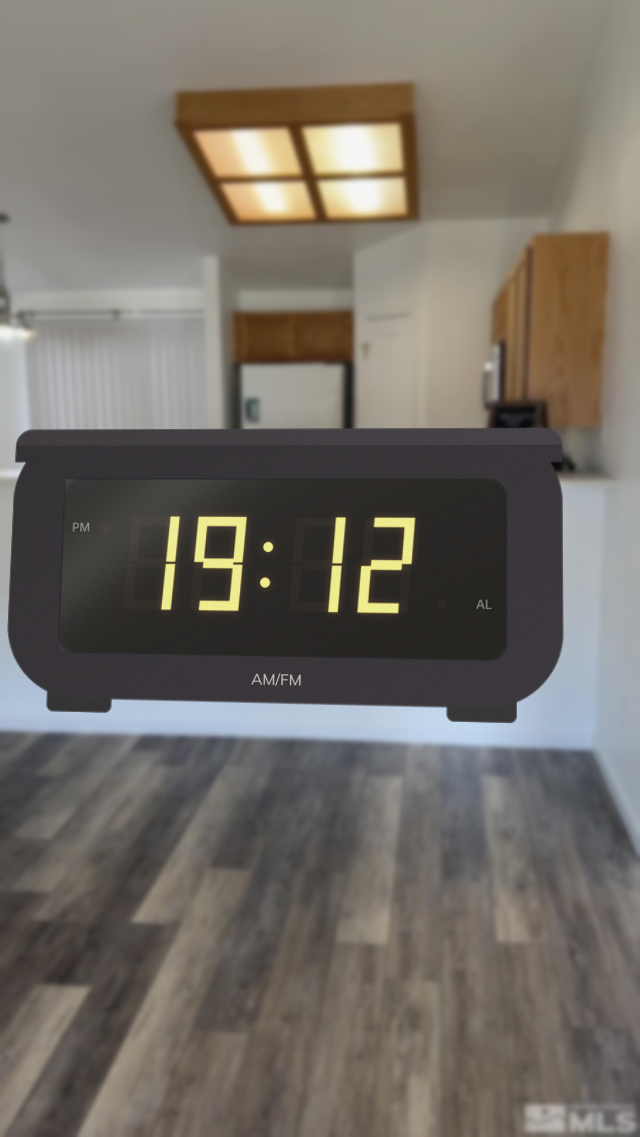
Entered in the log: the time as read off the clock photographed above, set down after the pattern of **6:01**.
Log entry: **19:12**
